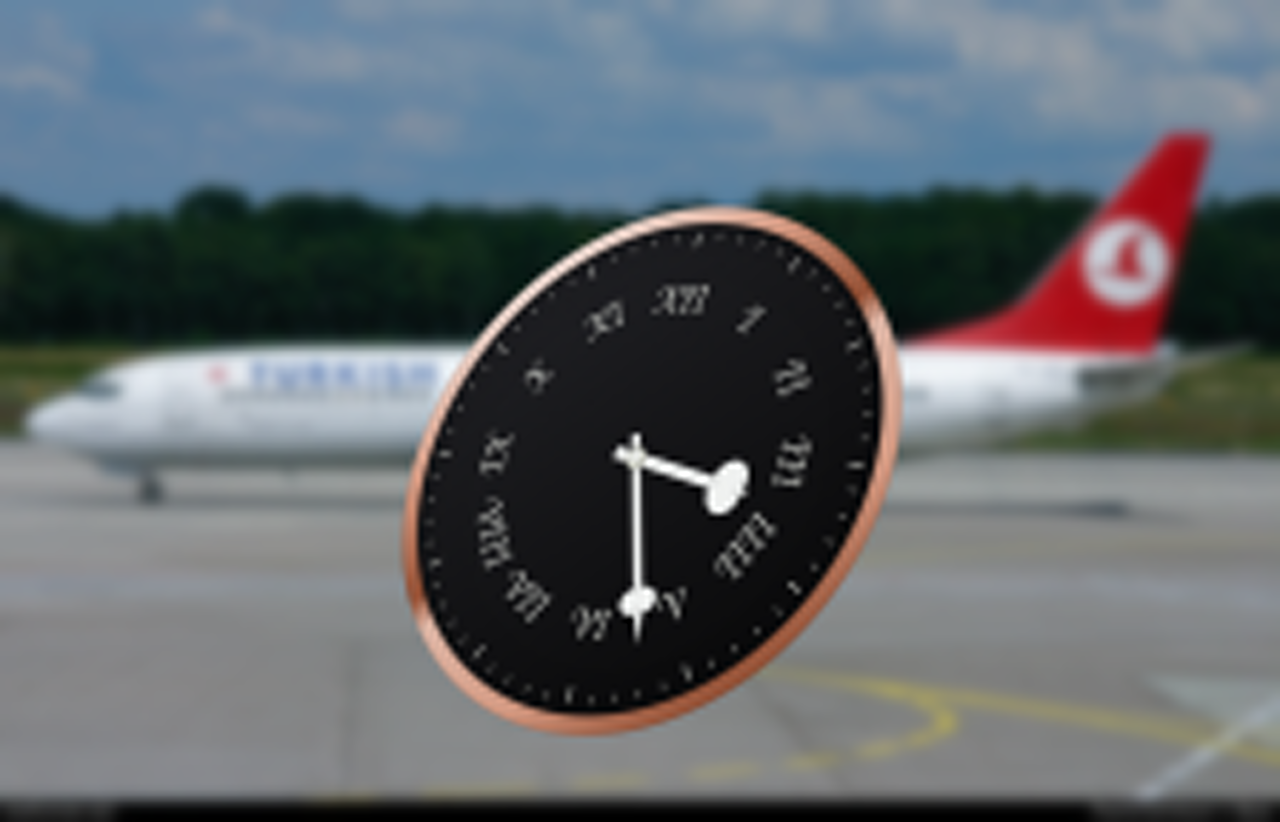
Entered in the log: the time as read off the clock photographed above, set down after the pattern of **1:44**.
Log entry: **3:27**
